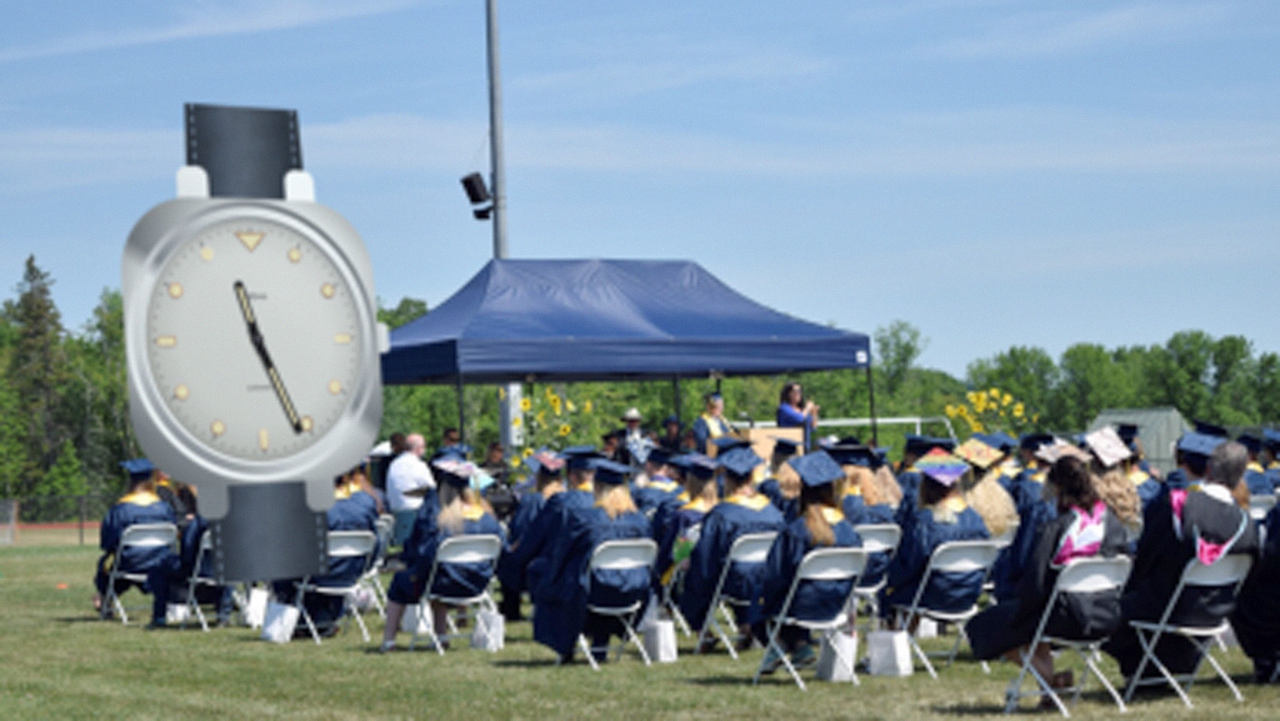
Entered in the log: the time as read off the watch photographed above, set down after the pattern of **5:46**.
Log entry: **11:26**
